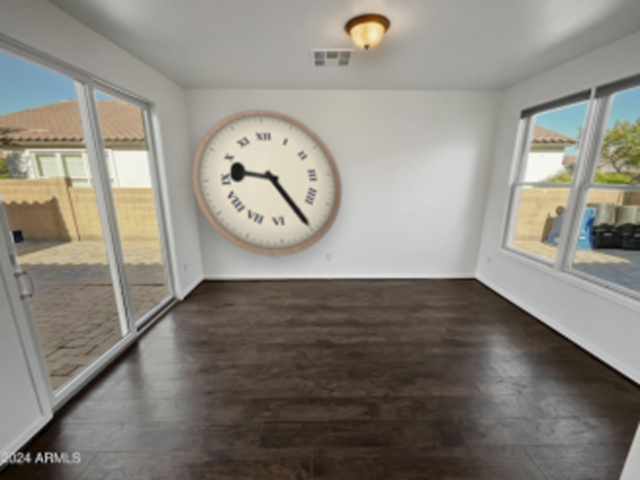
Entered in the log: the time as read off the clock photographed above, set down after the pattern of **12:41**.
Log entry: **9:25**
